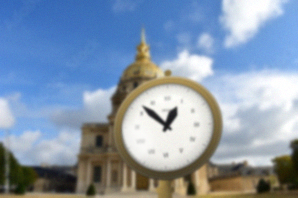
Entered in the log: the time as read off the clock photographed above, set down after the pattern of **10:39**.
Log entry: **12:52**
